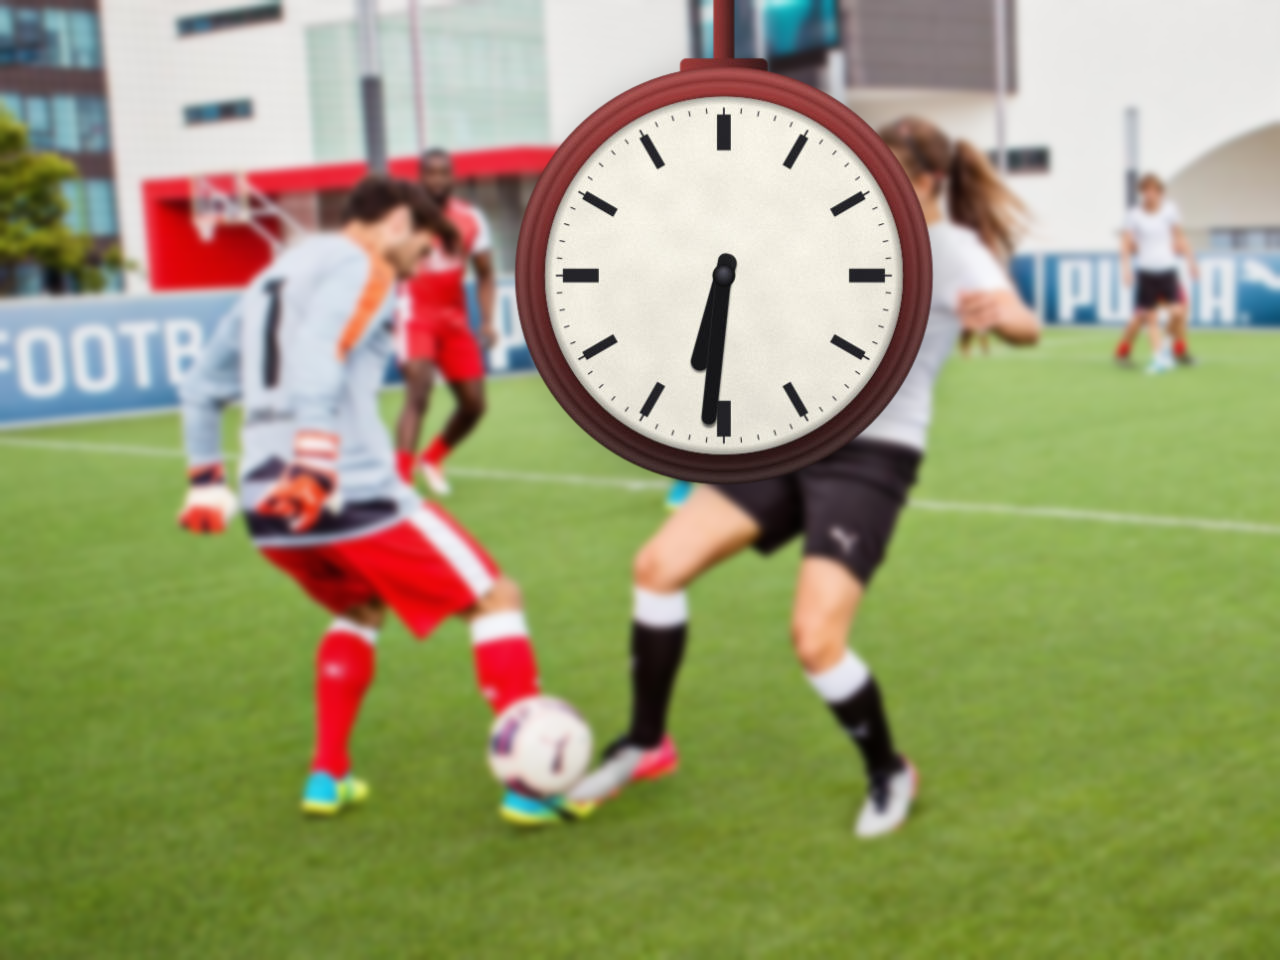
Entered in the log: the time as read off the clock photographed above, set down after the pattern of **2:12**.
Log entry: **6:31**
